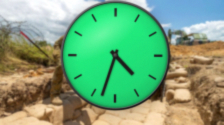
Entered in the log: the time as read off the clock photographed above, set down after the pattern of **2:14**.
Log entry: **4:33**
